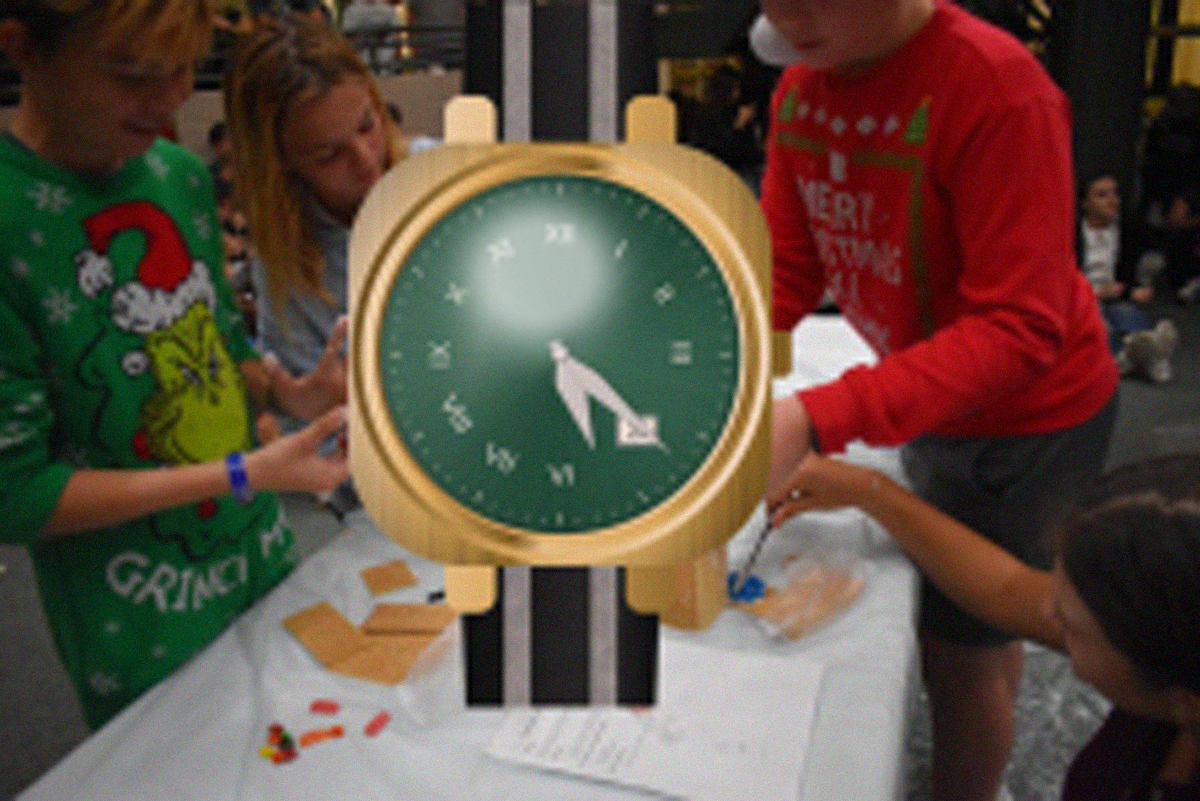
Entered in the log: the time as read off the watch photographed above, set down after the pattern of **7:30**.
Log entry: **5:22**
